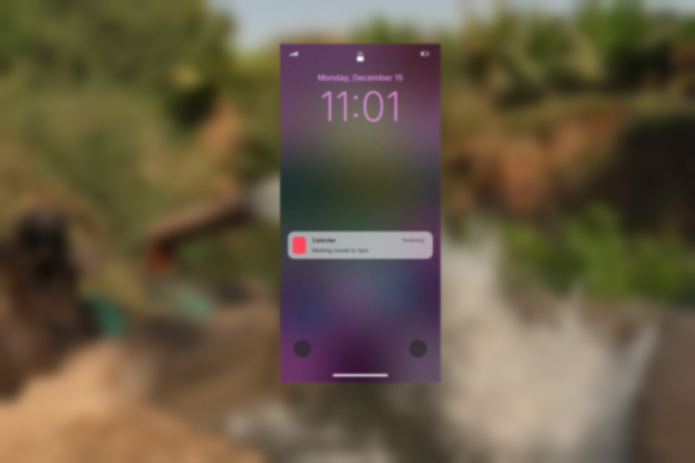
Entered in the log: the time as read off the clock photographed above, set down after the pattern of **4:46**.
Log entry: **11:01**
